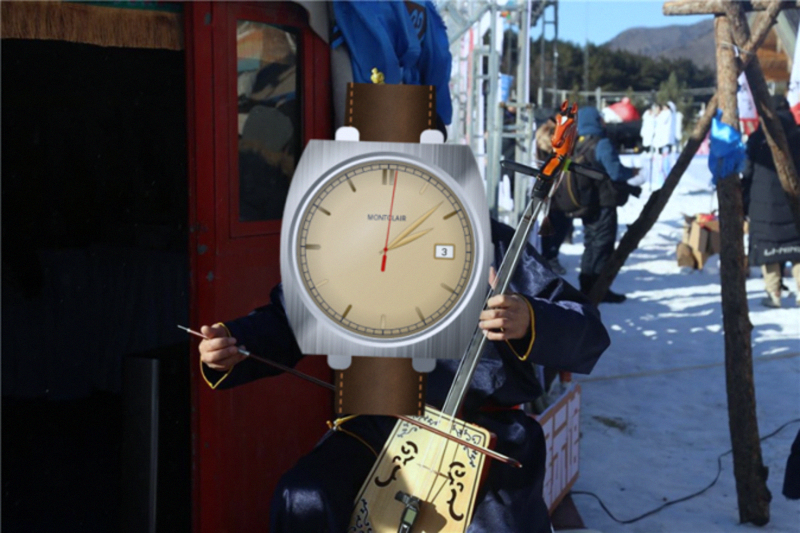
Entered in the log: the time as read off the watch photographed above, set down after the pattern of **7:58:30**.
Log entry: **2:08:01**
